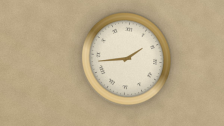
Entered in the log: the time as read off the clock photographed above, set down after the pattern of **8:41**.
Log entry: **1:43**
